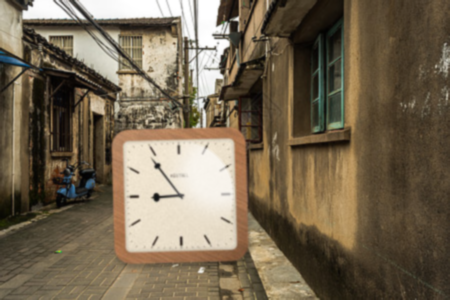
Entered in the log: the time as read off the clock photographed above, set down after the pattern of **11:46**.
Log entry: **8:54**
